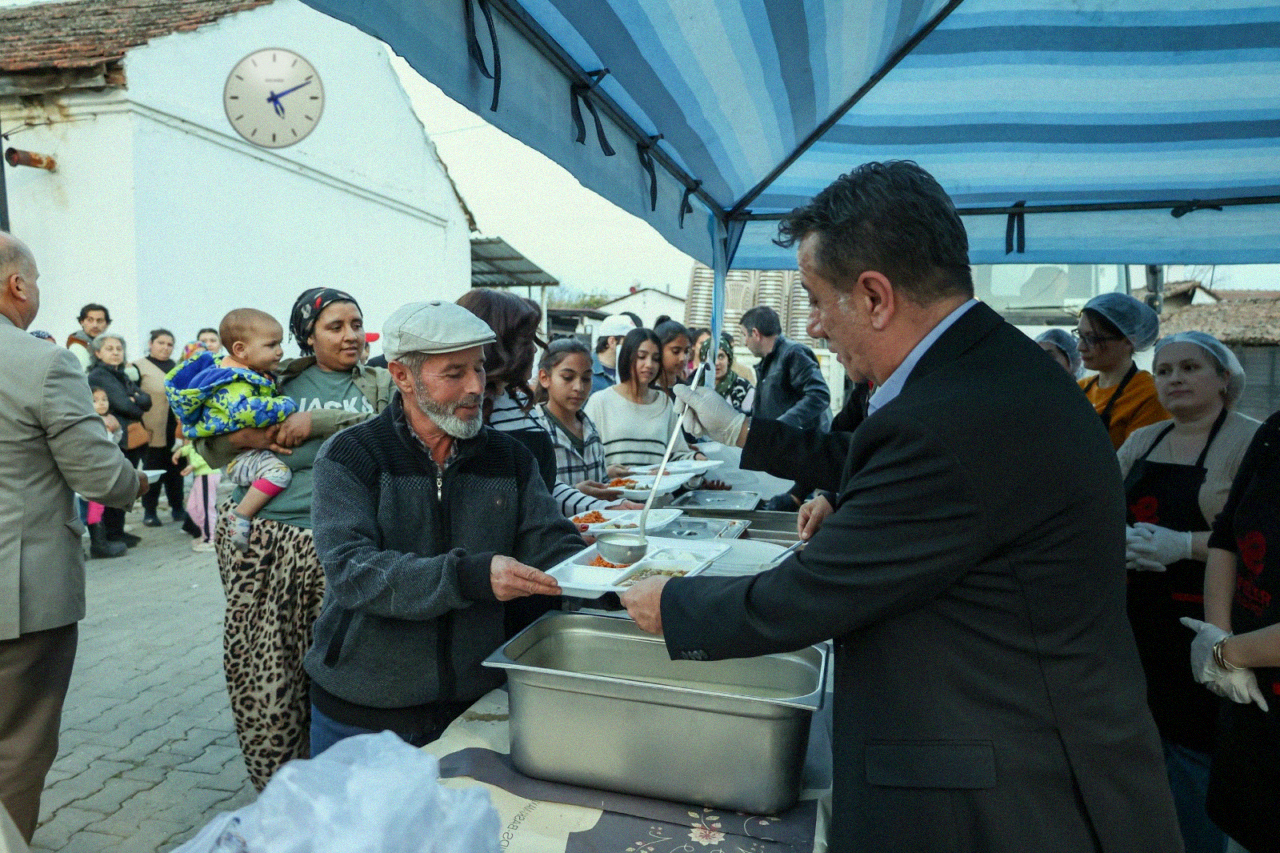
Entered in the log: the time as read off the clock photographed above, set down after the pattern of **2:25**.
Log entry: **5:11**
